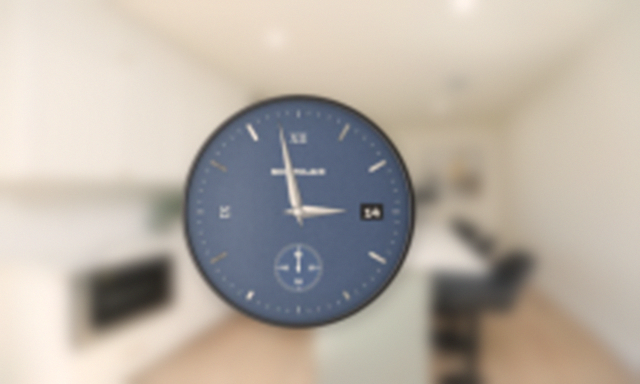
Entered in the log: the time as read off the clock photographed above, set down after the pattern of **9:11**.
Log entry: **2:58**
